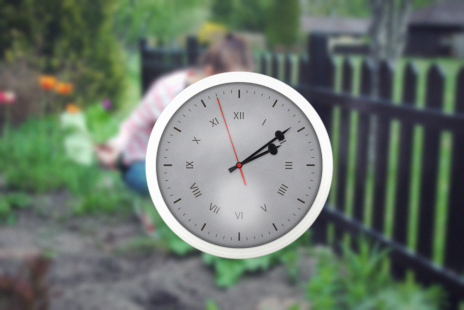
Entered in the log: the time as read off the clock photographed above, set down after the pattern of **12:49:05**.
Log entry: **2:08:57**
